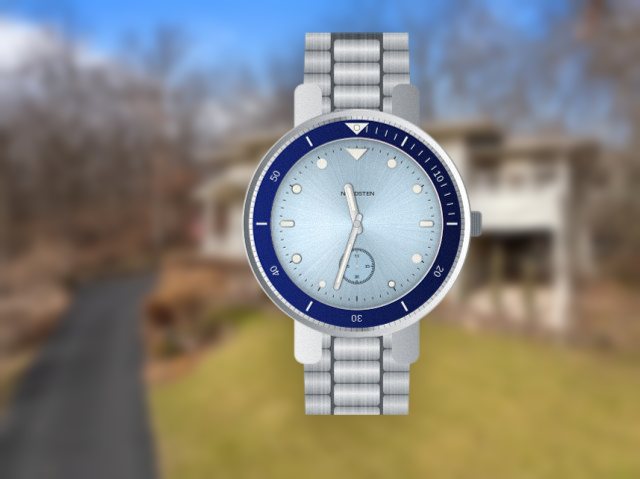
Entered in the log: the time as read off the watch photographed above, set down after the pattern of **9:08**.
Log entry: **11:33**
